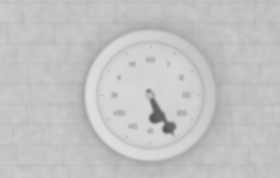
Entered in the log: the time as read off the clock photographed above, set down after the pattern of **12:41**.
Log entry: **5:25**
